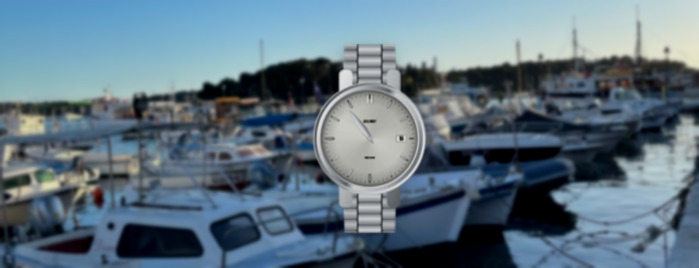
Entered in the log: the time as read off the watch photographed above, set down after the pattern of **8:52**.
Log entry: **10:54**
